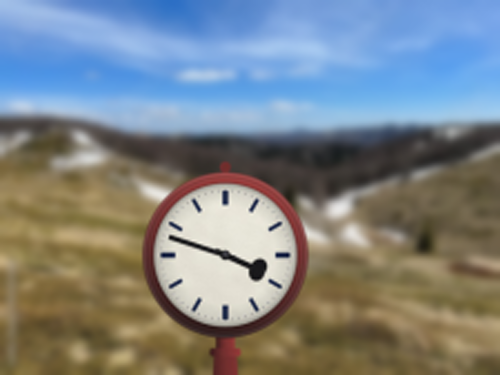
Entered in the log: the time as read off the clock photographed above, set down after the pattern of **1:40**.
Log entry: **3:48**
